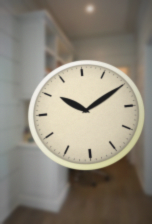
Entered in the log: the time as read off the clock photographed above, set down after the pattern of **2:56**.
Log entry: **10:10**
